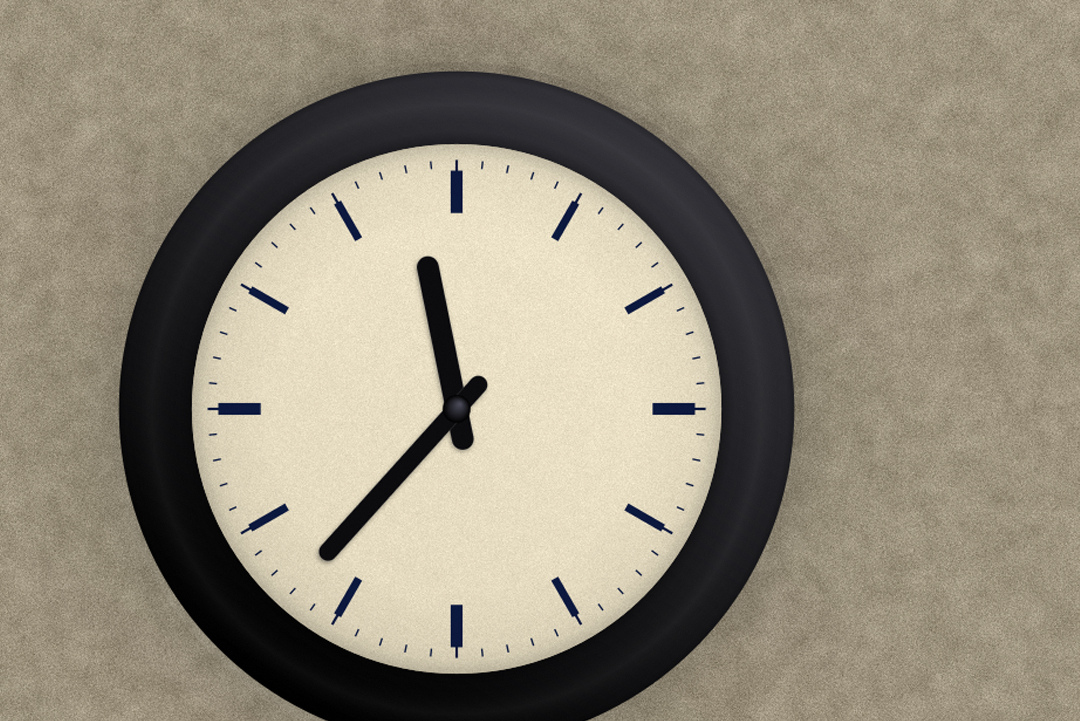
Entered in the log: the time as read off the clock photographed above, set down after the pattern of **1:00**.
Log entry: **11:37**
